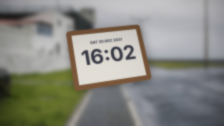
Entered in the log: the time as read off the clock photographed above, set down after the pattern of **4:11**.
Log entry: **16:02**
